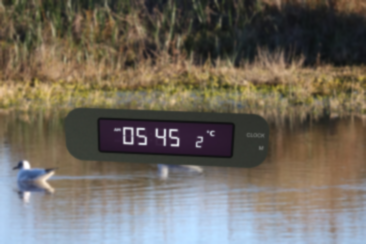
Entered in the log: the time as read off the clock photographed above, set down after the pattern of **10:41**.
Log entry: **5:45**
